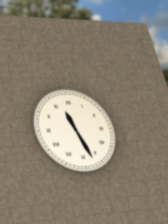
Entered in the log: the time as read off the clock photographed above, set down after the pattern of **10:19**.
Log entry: **11:27**
